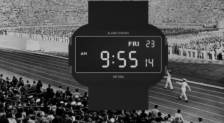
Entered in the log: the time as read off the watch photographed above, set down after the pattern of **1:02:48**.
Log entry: **9:55:14**
